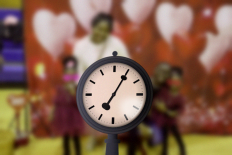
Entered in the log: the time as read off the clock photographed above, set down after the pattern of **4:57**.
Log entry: **7:05**
